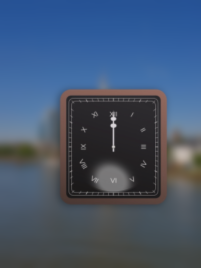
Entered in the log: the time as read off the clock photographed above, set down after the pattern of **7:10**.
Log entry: **12:00**
